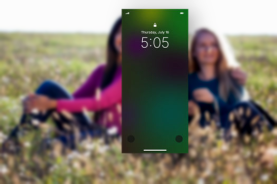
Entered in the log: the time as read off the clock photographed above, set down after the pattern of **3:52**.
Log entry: **5:05**
